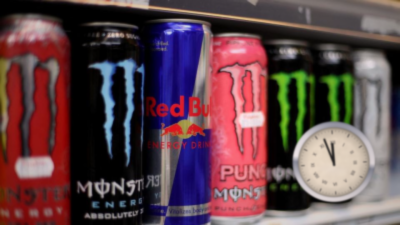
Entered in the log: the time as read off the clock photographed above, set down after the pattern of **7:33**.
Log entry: **11:57**
